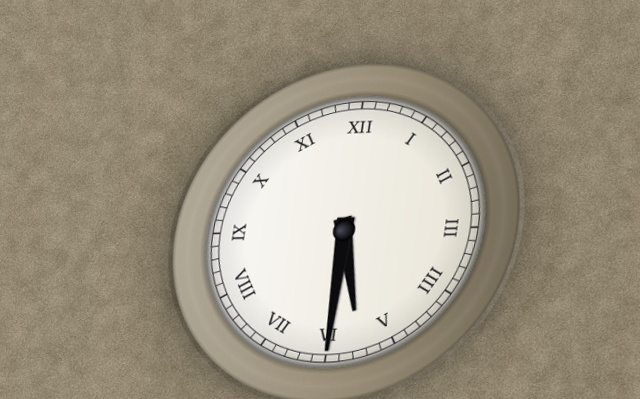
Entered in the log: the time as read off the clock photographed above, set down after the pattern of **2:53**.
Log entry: **5:30**
